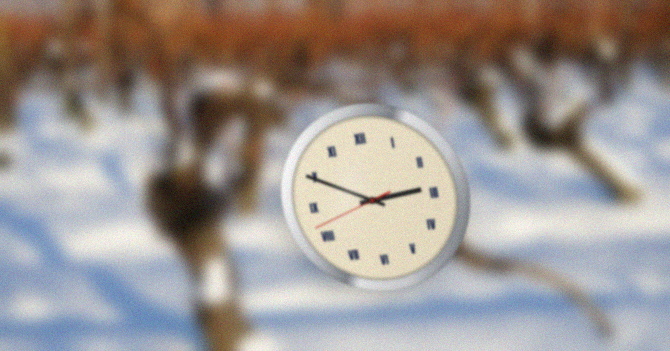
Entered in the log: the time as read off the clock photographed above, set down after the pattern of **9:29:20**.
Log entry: **2:49:42**
